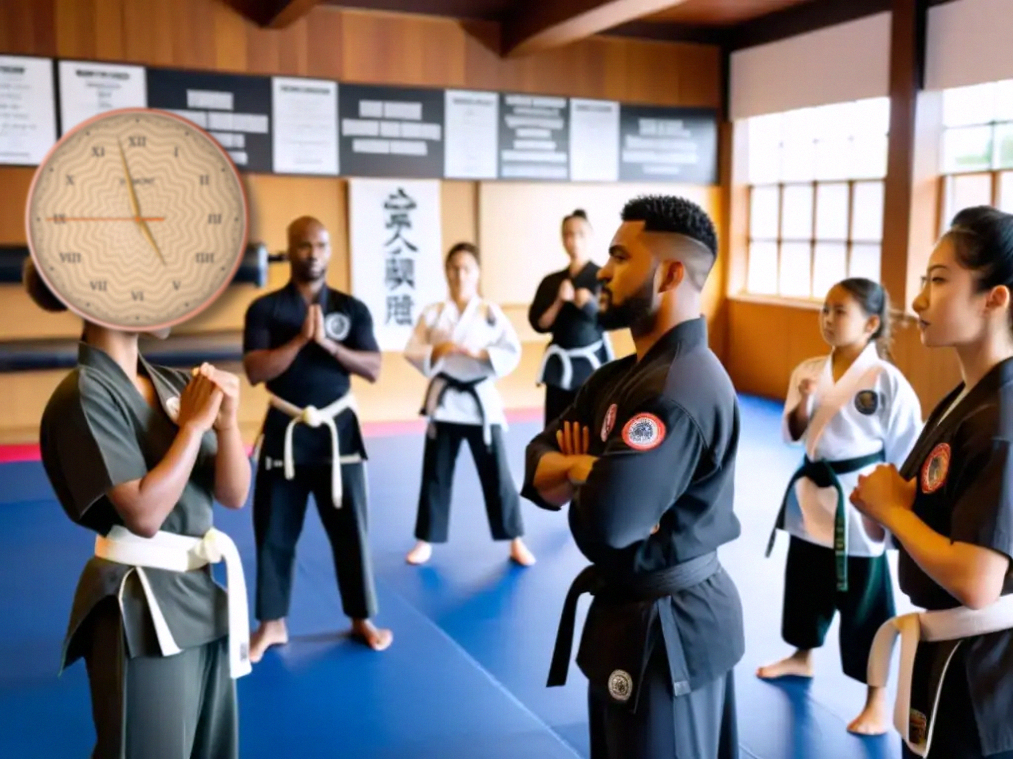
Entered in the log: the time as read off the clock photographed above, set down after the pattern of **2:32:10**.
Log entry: **4:57:45**
